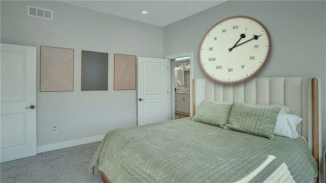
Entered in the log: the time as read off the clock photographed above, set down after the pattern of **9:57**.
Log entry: **1:11**
